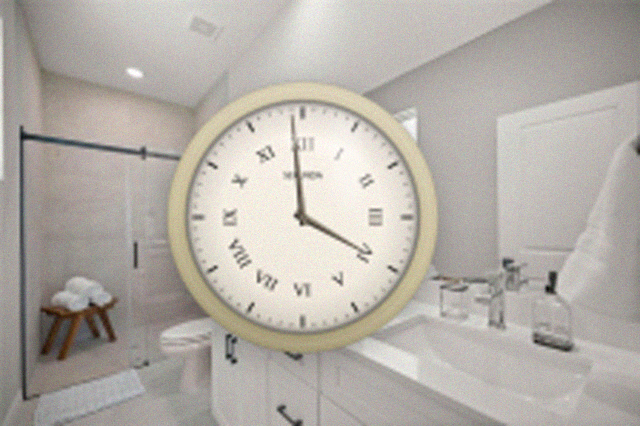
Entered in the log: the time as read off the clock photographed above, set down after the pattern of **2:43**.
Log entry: **3:59**
